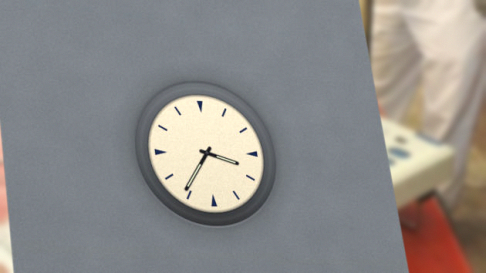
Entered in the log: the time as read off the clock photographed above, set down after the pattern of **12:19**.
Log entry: **3:36**
